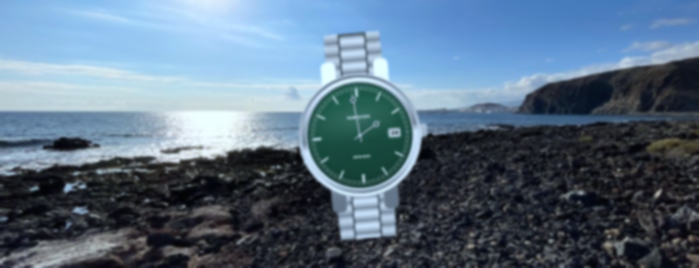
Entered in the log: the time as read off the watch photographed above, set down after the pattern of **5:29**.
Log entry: **1:59**
